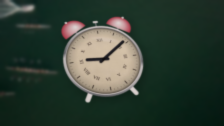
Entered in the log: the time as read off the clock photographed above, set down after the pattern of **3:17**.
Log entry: **9:09**
